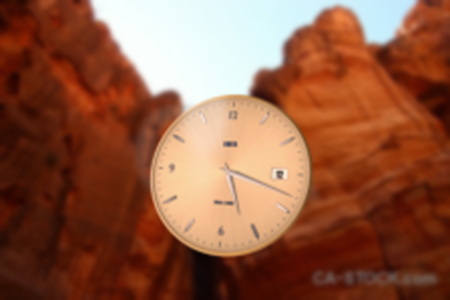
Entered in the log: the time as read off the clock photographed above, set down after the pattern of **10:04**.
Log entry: **5:18**
